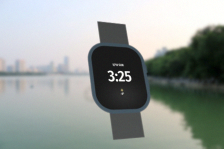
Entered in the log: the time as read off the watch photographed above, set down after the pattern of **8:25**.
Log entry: **3:25**
